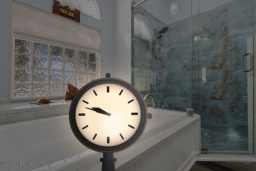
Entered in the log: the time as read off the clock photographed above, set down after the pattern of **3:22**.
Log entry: **9:48**
